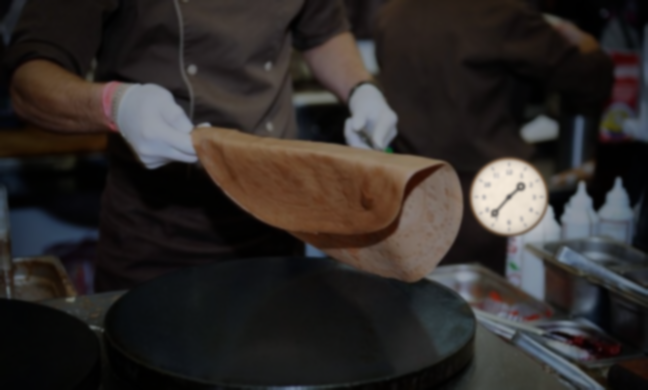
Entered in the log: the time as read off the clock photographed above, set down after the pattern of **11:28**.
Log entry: **1:37**
